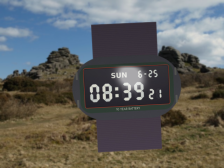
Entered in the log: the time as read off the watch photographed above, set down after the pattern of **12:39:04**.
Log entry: **8:39:21**
